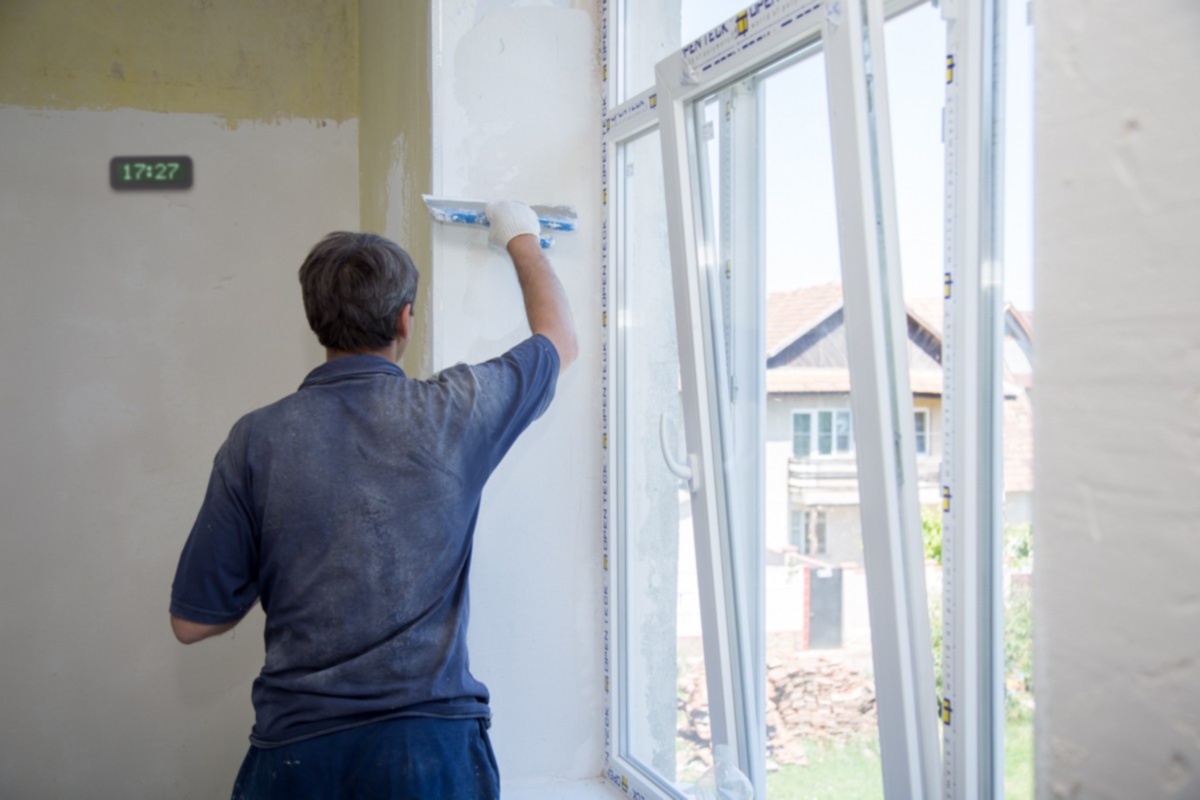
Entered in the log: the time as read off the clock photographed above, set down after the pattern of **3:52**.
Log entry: **17:27**
